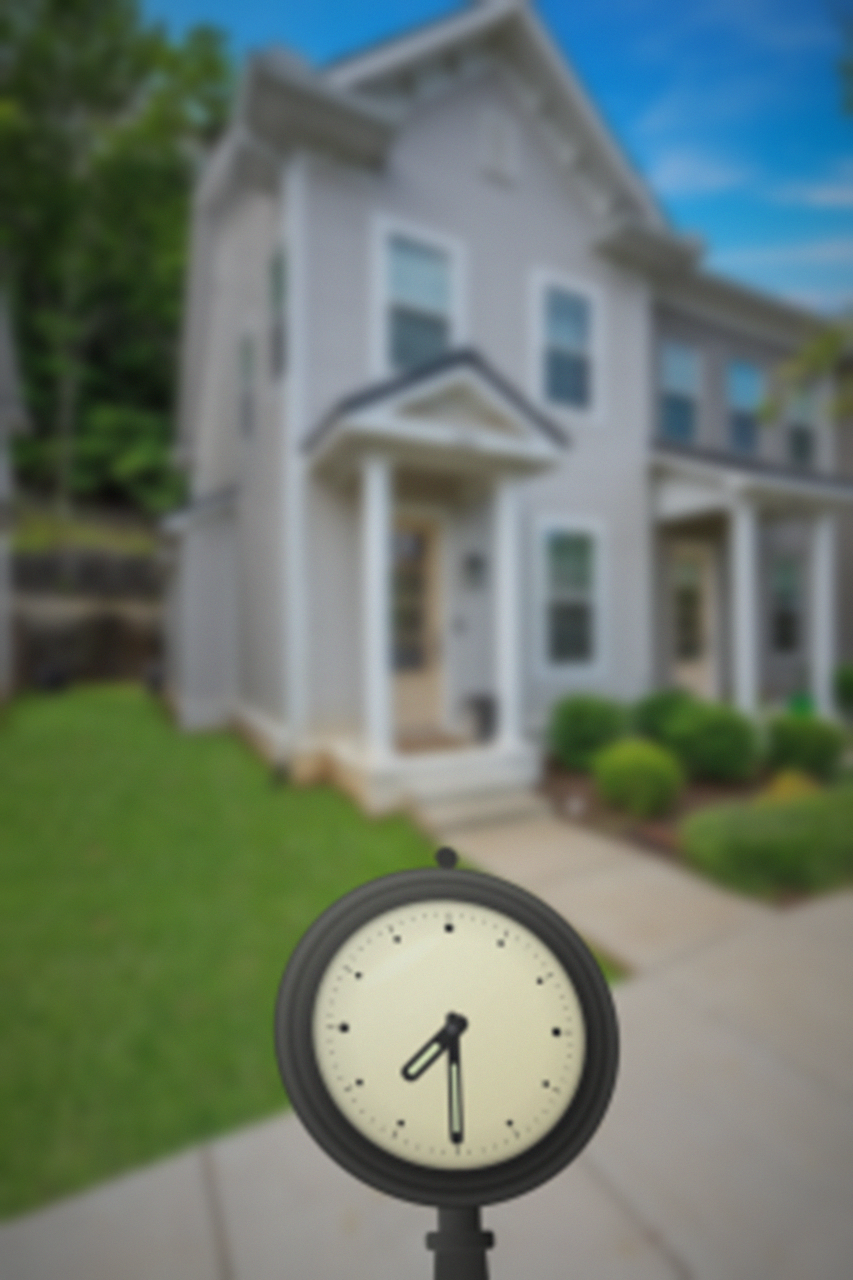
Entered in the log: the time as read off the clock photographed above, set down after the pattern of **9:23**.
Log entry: **7:30**
